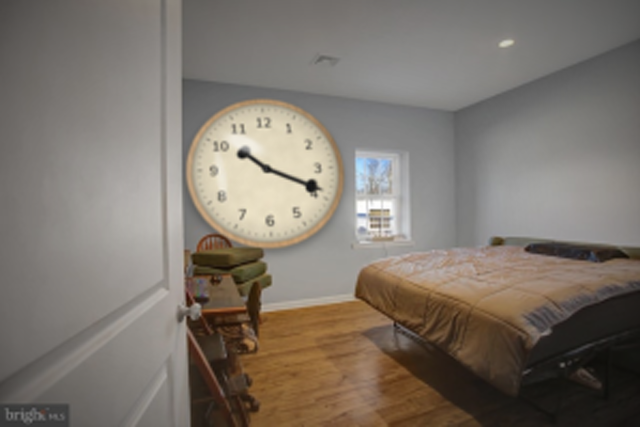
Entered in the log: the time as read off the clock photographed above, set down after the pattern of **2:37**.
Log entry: **10:19**
